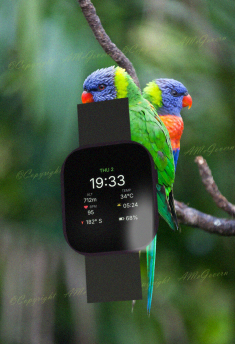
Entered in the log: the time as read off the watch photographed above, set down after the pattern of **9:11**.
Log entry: **19:33**
